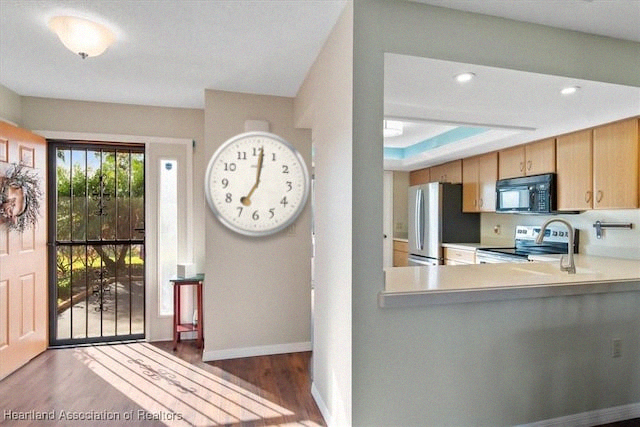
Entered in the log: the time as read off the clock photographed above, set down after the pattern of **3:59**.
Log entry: **7:01**
